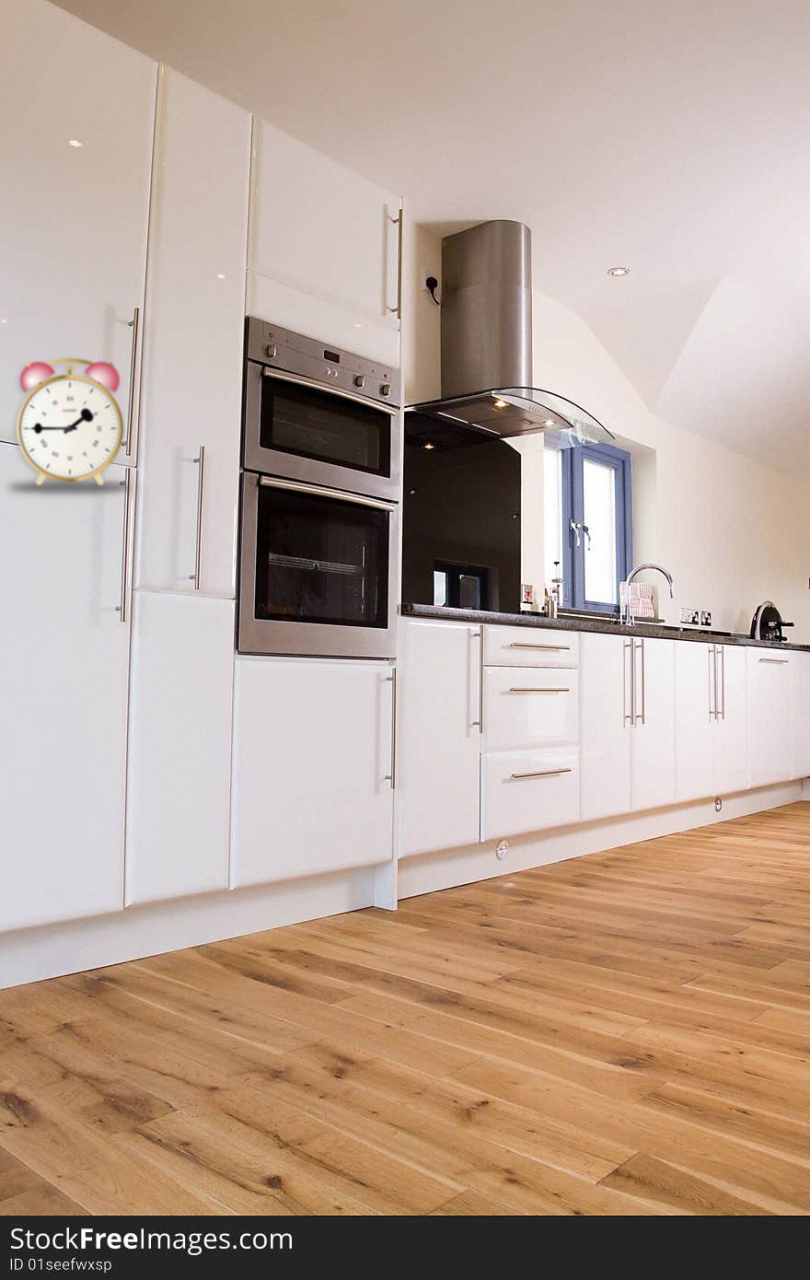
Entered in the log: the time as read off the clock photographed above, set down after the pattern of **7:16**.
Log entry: **1:45**
